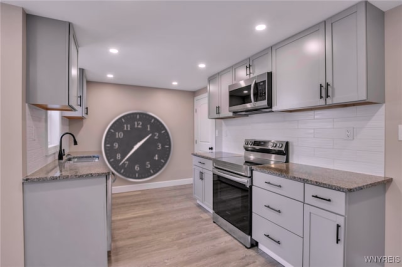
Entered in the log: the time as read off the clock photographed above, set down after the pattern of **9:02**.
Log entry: **1:37**
